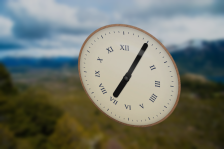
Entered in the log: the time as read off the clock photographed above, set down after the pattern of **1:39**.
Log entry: **7:05**
